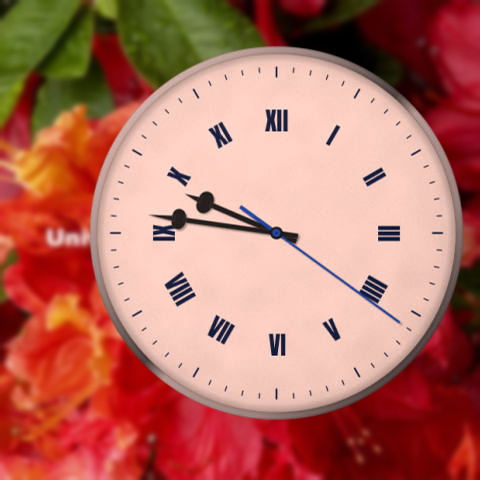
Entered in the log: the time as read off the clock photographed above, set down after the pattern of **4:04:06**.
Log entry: **9:46:21**
